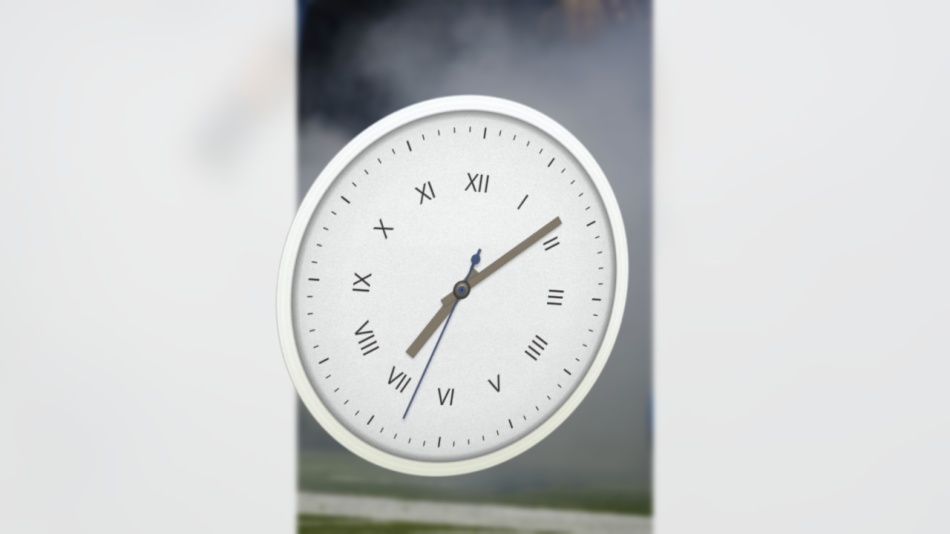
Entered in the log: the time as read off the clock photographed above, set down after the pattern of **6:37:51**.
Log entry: **7:08:33**
